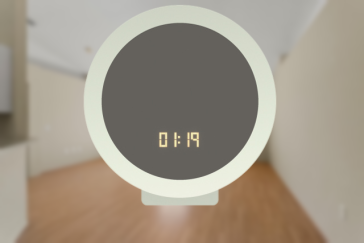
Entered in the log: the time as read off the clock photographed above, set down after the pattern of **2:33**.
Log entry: **1:19**
